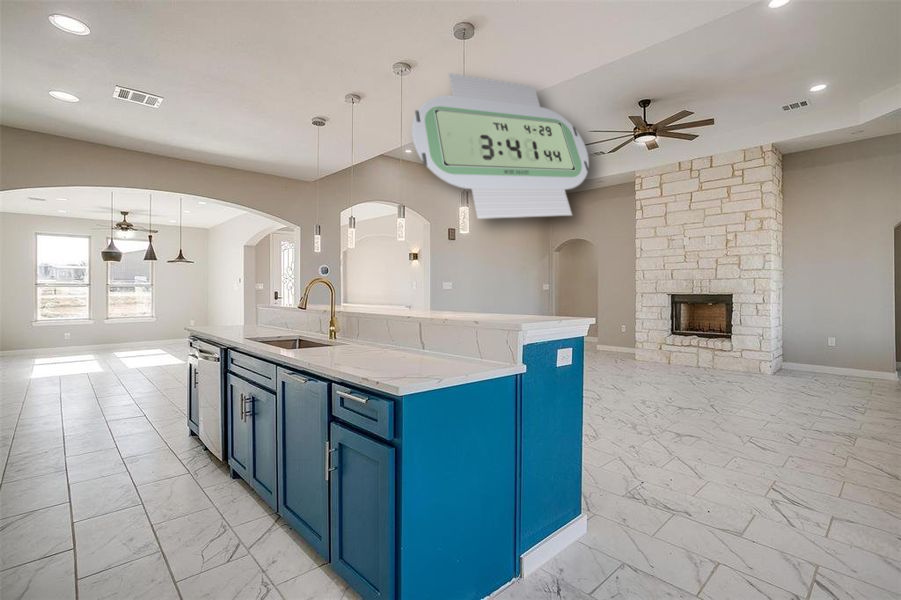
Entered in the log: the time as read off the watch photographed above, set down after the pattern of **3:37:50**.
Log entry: **3:41:44**
